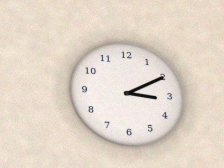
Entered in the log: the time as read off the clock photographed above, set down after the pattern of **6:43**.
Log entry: **3:10**
